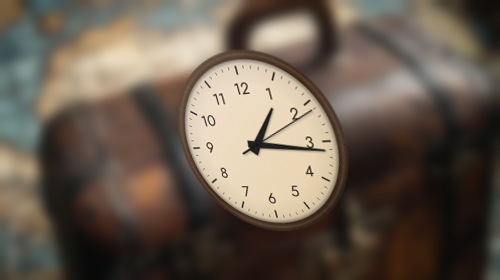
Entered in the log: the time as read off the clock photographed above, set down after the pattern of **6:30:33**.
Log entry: **1:16:11**
